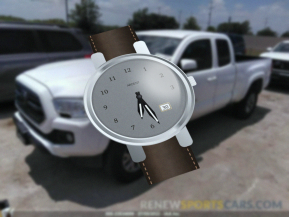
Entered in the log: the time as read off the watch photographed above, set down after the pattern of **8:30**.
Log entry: **6:28**
